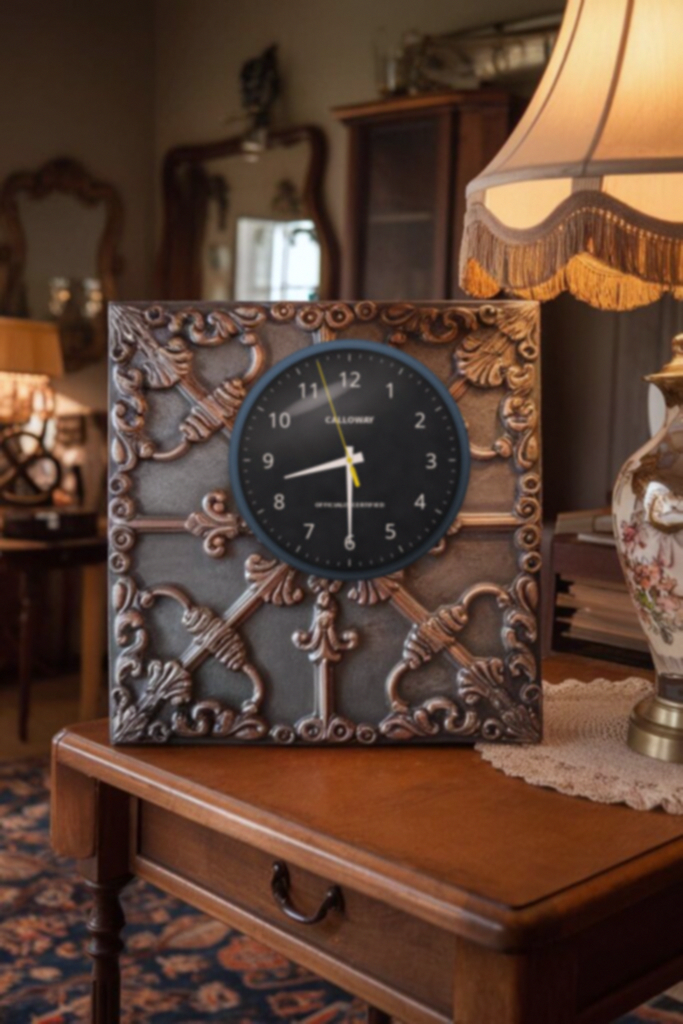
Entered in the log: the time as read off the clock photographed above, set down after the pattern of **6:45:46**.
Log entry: **8:29:57**
